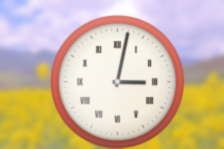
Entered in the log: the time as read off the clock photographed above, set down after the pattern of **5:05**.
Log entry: **3:02**
